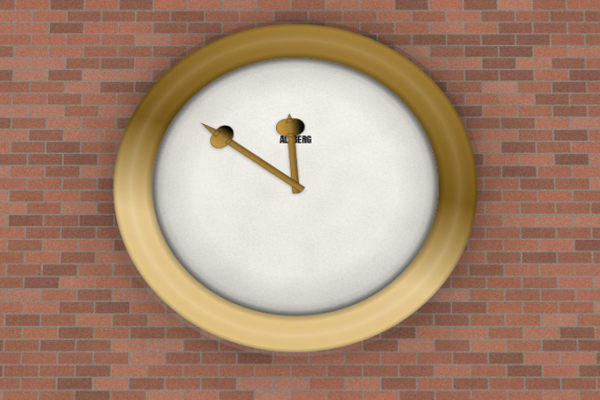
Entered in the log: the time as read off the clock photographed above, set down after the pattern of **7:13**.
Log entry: **11:51**
